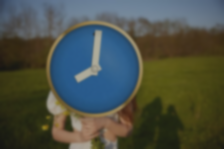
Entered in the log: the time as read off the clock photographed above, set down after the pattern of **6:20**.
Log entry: **8:01**
